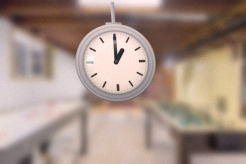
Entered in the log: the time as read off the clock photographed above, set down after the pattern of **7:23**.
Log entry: **1:00**
